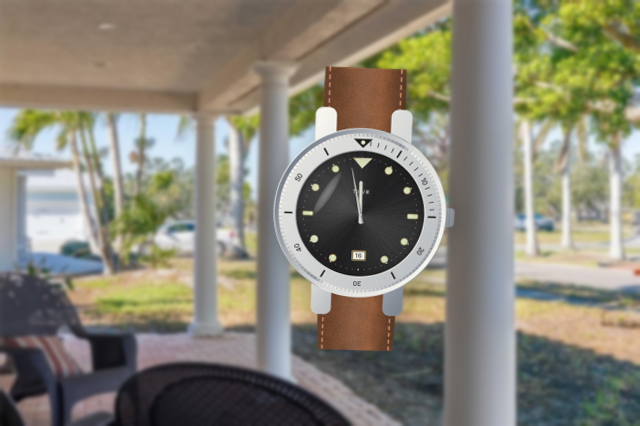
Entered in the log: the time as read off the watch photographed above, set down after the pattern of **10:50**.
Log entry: **11:58**
